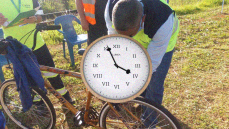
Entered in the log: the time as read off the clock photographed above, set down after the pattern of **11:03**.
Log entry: **3:56**
